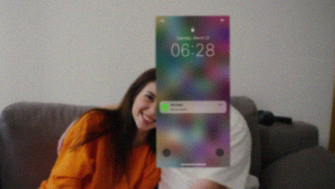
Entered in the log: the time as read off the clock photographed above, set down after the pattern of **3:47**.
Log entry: **6:28**
